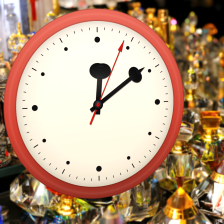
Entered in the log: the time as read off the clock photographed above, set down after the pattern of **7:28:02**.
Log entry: **12:09:04**
